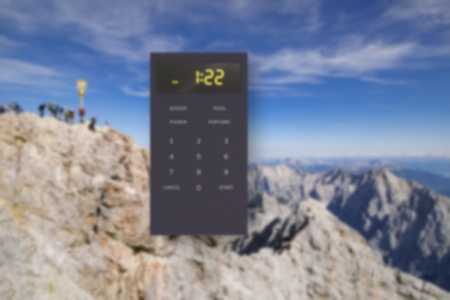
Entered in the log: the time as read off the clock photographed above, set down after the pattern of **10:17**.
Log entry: **1:22**
